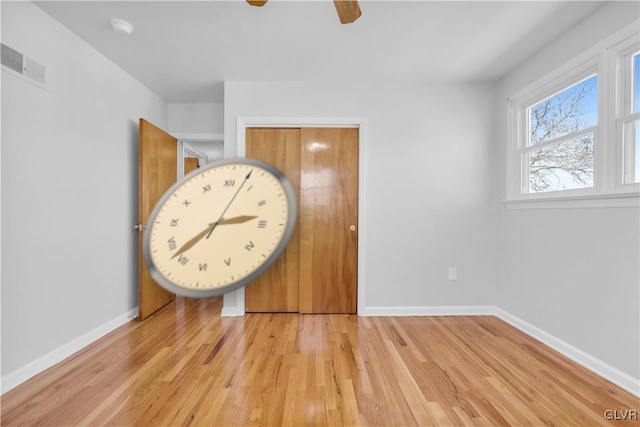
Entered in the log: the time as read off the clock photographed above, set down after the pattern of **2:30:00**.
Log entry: **2:37:03**
